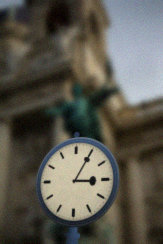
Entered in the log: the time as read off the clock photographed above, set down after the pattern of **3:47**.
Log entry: **3:05**
